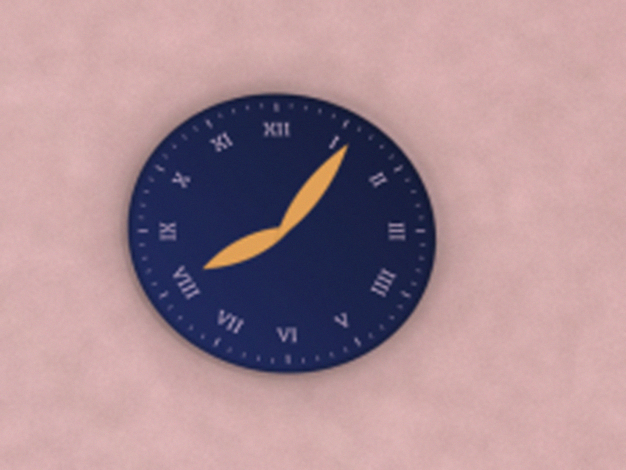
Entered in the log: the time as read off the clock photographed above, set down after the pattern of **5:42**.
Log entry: **8:06**
